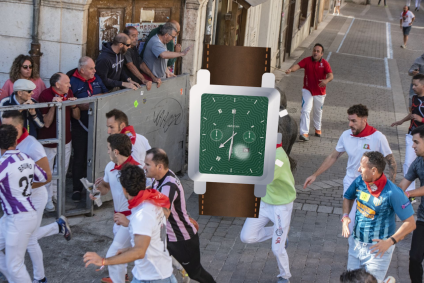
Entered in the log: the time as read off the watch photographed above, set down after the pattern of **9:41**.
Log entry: **7:31**
